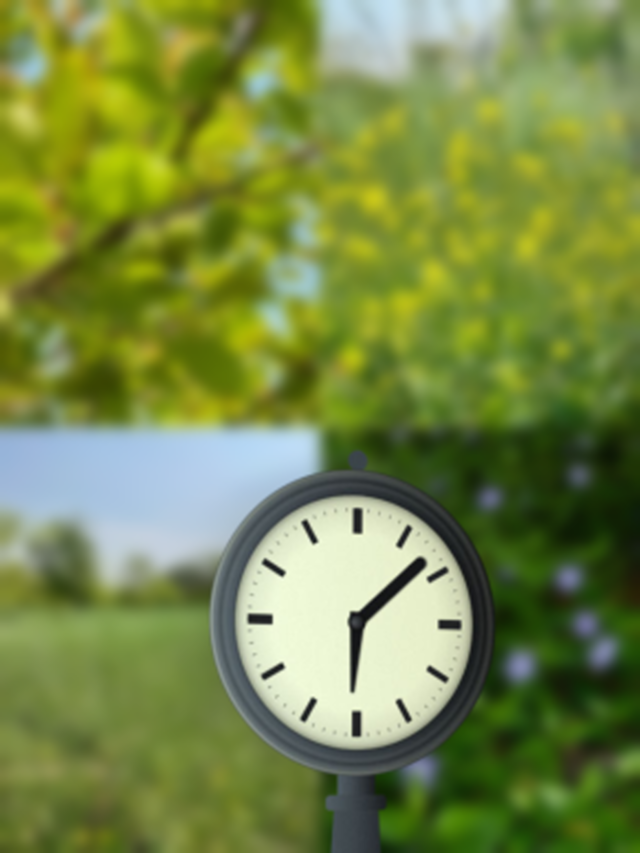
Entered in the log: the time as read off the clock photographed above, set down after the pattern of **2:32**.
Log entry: **6:08**
